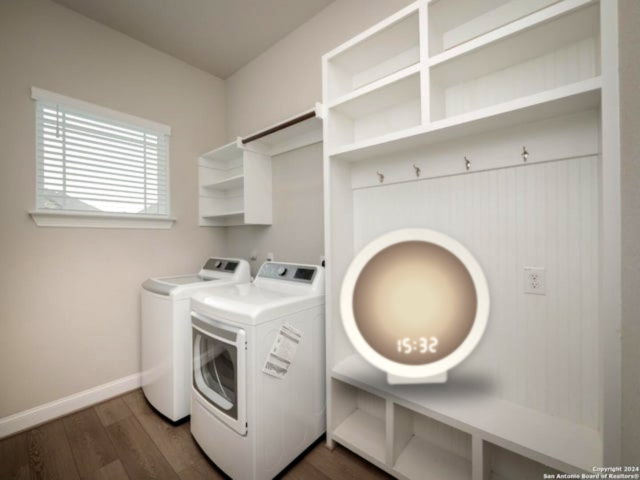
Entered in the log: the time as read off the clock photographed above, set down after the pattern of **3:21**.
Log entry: **15:32**
